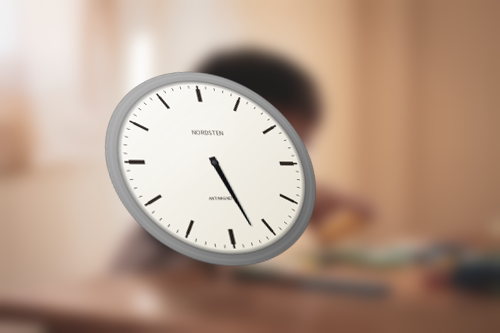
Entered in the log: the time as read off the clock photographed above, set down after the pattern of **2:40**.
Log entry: **5:27**
